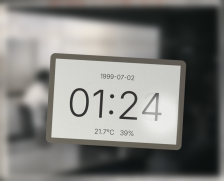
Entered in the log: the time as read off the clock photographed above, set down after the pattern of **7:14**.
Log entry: **1:24**
